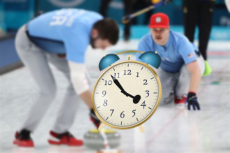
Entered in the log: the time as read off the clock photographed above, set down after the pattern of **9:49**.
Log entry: **3:53**
